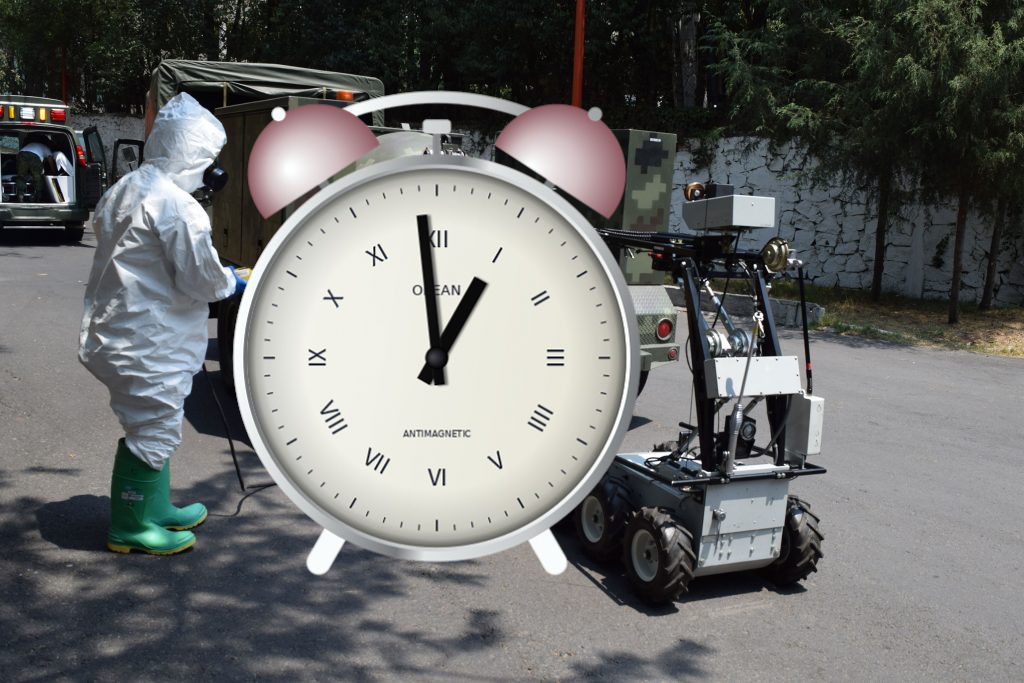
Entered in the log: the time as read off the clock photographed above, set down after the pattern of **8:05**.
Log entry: **12:59**
